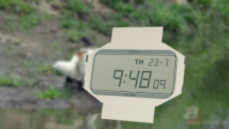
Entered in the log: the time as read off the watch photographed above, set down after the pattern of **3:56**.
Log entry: **9:48**
